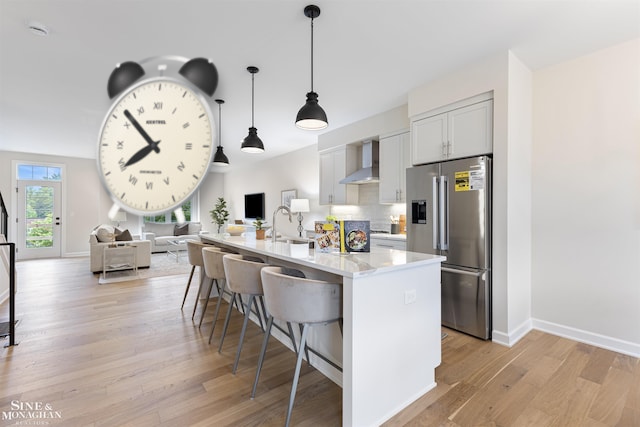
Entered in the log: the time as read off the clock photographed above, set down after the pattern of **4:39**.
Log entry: **7:52**
